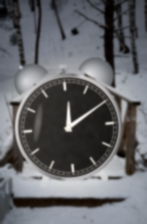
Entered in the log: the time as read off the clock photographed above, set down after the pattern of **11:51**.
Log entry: **12:10**
